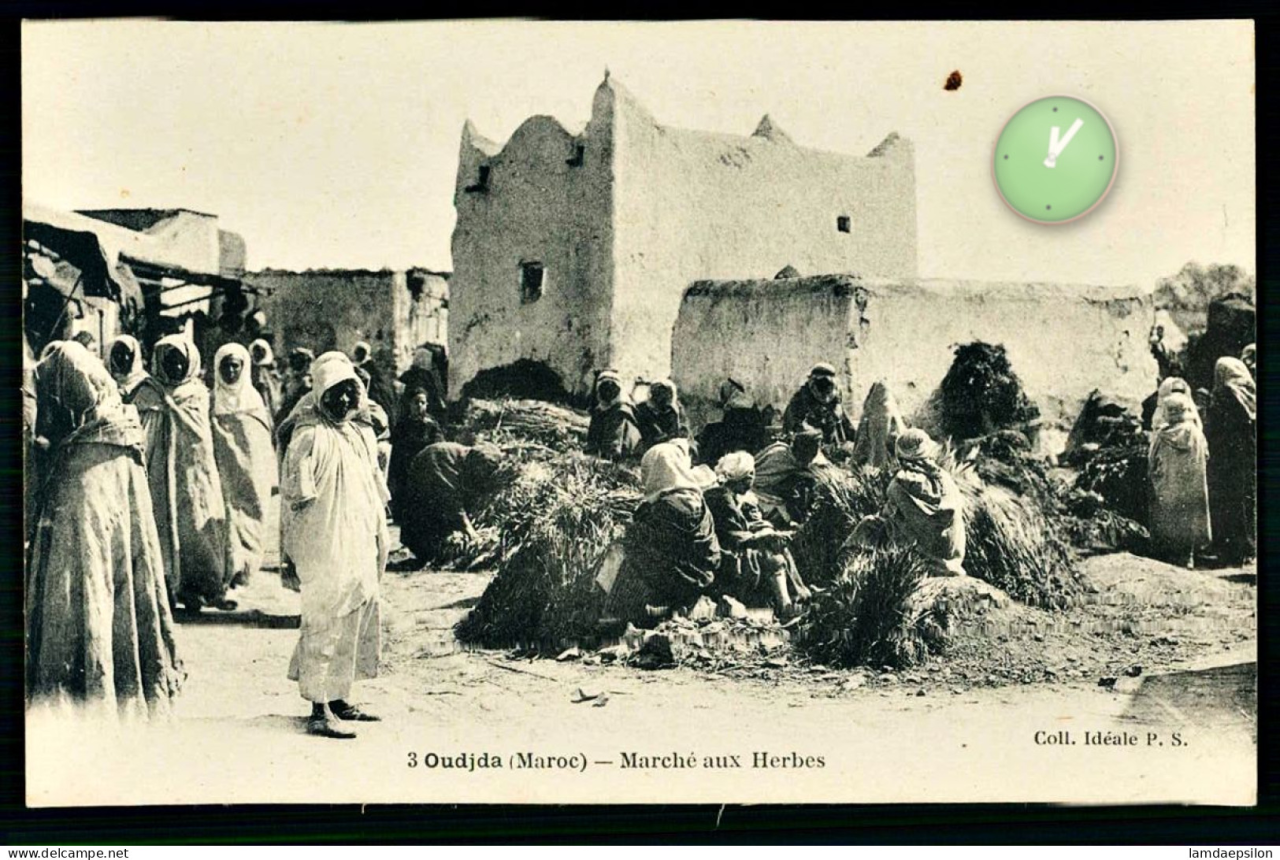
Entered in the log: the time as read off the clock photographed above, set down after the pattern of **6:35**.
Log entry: **12:06**
